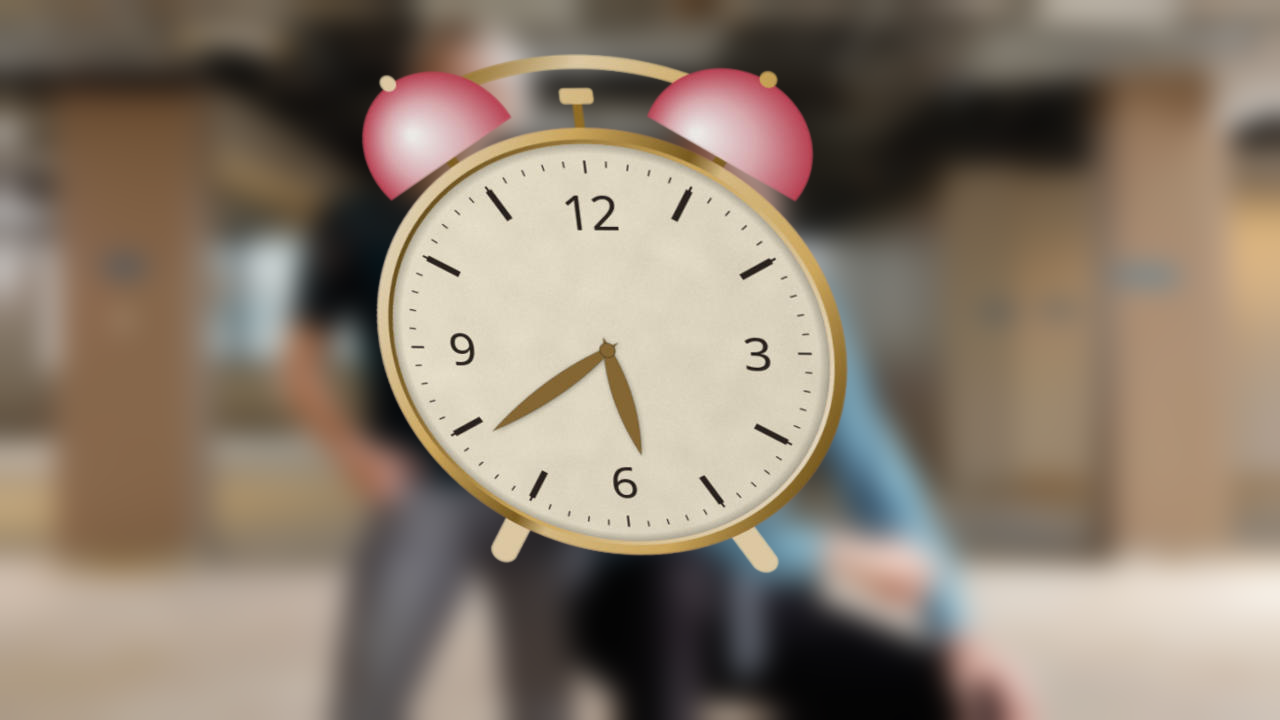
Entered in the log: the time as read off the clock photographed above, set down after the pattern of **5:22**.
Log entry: **5:39**
